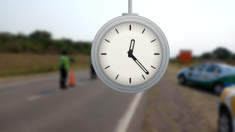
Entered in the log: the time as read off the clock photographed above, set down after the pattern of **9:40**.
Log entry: **12:23**
